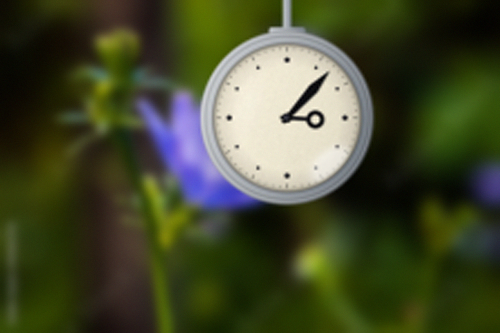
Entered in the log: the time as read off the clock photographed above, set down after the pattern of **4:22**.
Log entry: **3:07**
